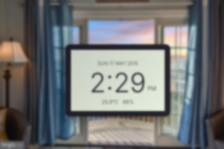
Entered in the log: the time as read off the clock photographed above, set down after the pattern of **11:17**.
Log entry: **2:29**
